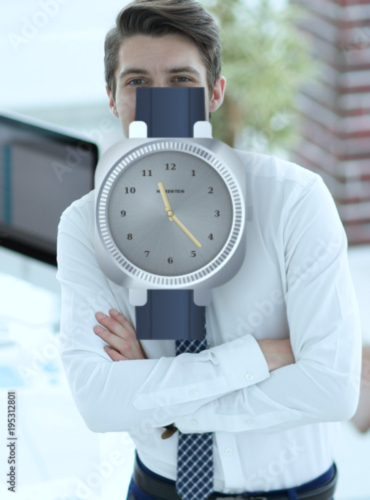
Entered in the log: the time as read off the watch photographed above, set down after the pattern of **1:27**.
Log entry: **11:23**
